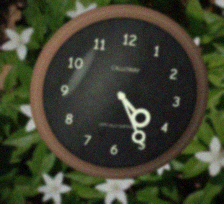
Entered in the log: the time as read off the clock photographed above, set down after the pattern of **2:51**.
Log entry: **4:25**
